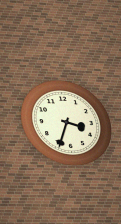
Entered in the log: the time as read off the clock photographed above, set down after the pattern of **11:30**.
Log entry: **3:34**
